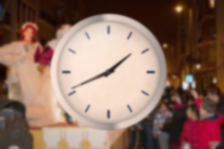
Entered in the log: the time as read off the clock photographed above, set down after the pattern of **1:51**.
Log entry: **1:41**
